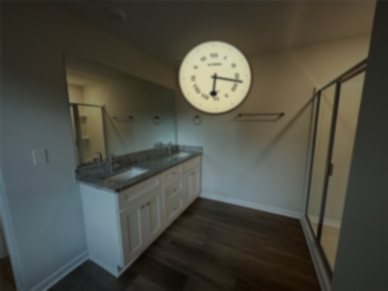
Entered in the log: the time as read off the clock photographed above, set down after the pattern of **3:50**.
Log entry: **6:17**
